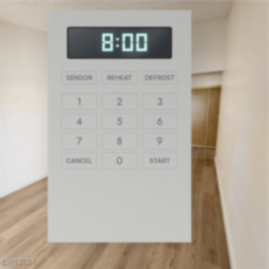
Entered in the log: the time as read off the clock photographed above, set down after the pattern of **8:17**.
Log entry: **8:00**
